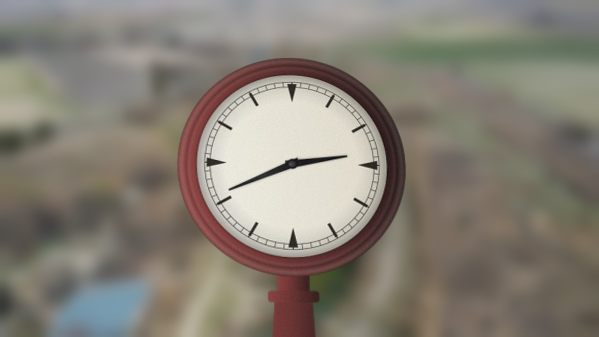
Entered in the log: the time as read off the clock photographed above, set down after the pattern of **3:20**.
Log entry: **2:41**
